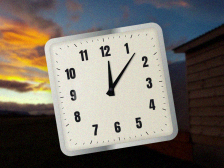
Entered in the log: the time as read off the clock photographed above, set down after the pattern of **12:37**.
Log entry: **12:07**
